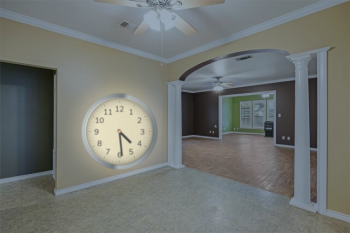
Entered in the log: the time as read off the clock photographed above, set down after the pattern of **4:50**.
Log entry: **4:29**
